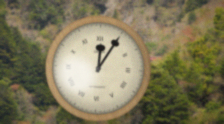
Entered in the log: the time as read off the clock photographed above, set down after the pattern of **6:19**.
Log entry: **12:05**
